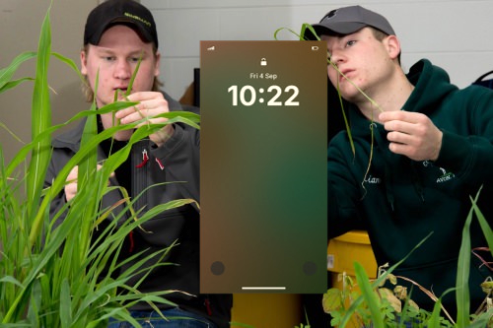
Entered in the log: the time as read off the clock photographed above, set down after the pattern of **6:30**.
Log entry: **10:22**
